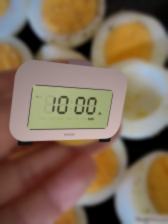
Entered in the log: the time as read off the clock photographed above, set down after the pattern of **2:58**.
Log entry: **10:00**
